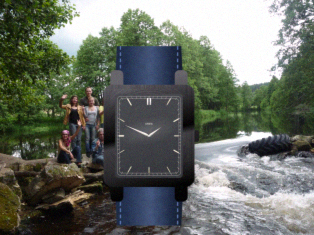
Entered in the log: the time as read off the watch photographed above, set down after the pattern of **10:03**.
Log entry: **1:49**
